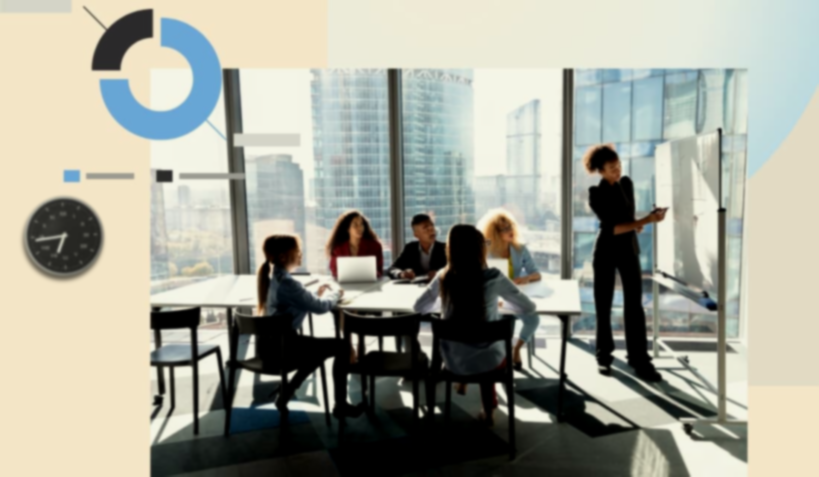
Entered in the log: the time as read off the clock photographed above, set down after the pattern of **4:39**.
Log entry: **6:44**
